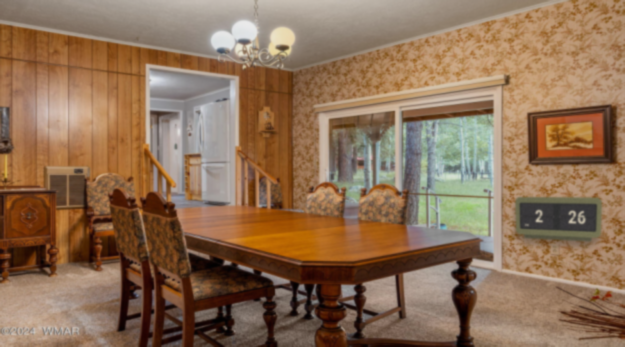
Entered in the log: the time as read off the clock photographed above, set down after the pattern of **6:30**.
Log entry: **2:26**
